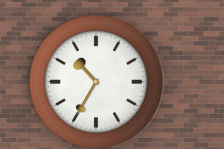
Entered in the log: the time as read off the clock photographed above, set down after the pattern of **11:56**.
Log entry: **10:35**
